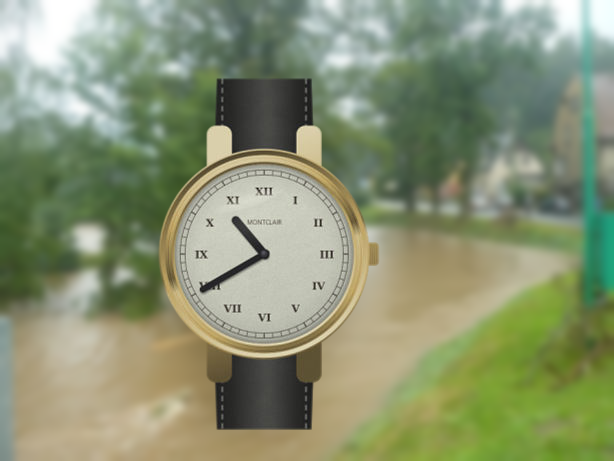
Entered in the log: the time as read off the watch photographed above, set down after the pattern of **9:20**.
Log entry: **10:40**
